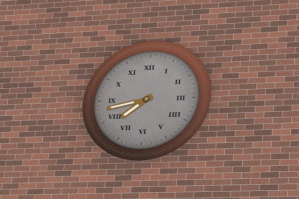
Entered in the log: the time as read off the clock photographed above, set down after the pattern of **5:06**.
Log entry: **7:43**
